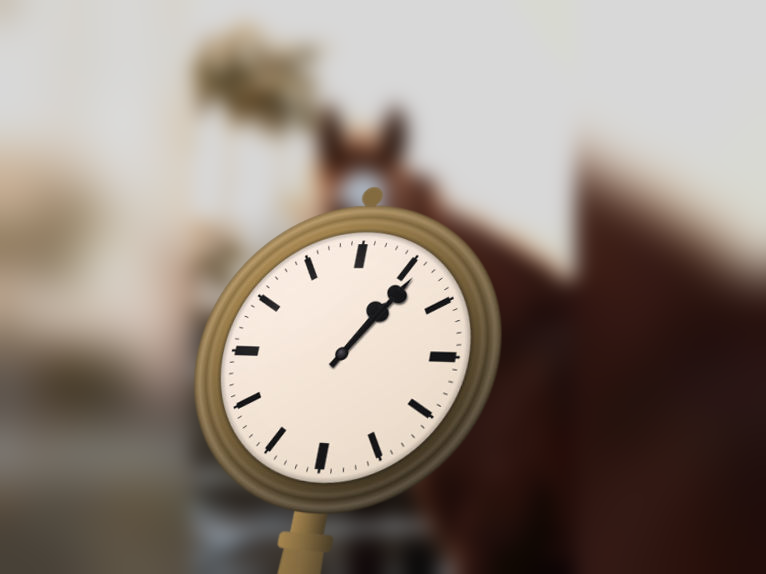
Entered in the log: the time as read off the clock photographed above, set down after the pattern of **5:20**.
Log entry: **1:06**
